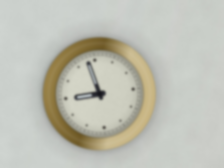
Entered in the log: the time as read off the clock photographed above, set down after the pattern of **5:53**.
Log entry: **8:58**
